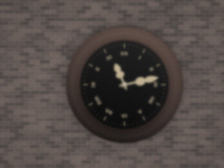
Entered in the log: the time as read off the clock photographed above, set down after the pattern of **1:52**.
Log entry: **11:13**
